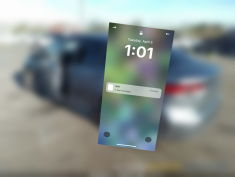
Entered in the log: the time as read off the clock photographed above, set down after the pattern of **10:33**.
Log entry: **1:01**
